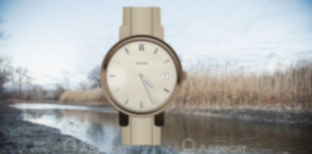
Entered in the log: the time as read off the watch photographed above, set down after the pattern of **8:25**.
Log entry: **4:26**
